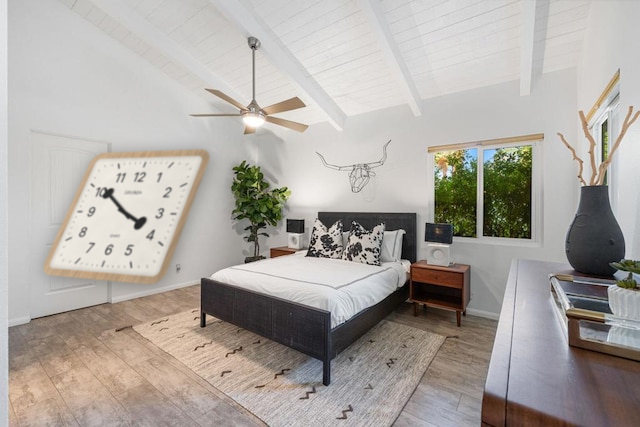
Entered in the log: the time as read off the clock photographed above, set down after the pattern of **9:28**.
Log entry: **3:51**
